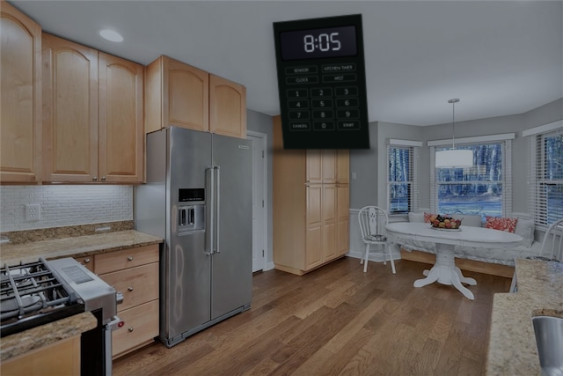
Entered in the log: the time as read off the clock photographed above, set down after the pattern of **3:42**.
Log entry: **8:05**
